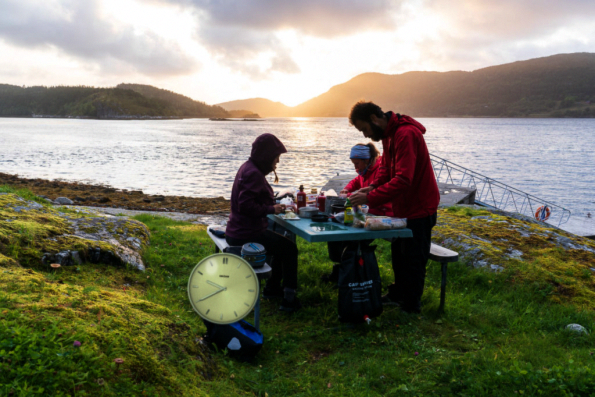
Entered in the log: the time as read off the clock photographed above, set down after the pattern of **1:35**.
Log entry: **9:40**
